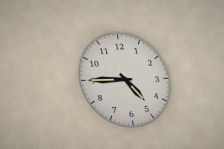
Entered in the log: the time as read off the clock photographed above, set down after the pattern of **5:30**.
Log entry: **4:45**
